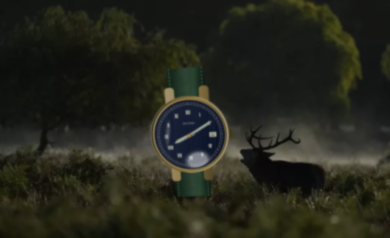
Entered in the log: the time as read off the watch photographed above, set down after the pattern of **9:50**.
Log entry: **8:10**
